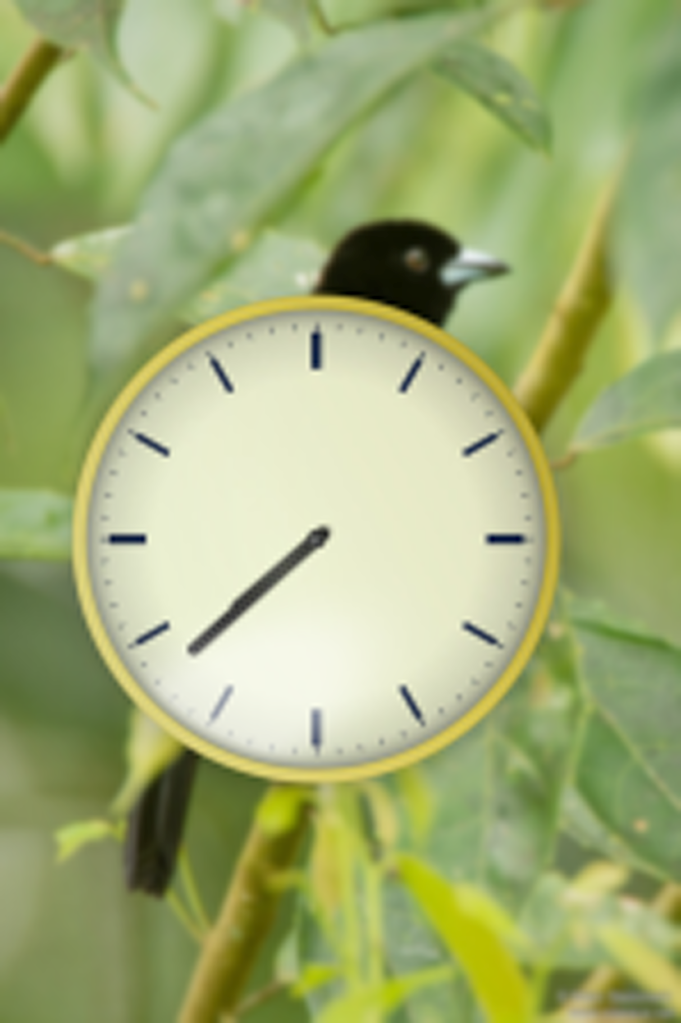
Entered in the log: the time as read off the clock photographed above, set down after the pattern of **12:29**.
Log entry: **7:38**
